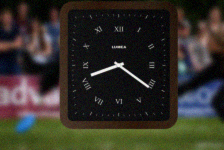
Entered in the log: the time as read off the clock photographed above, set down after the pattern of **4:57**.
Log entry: **8:21**
